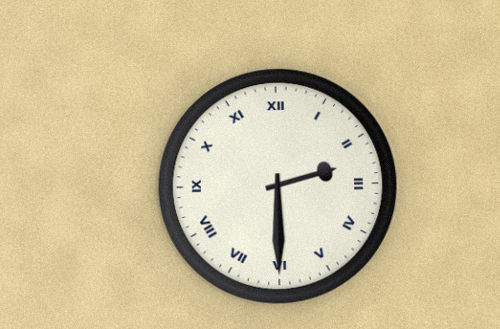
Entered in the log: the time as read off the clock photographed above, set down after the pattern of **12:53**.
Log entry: **2:30**
